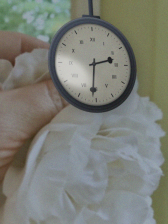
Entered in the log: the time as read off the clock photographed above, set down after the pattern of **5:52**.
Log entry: **2:31**
